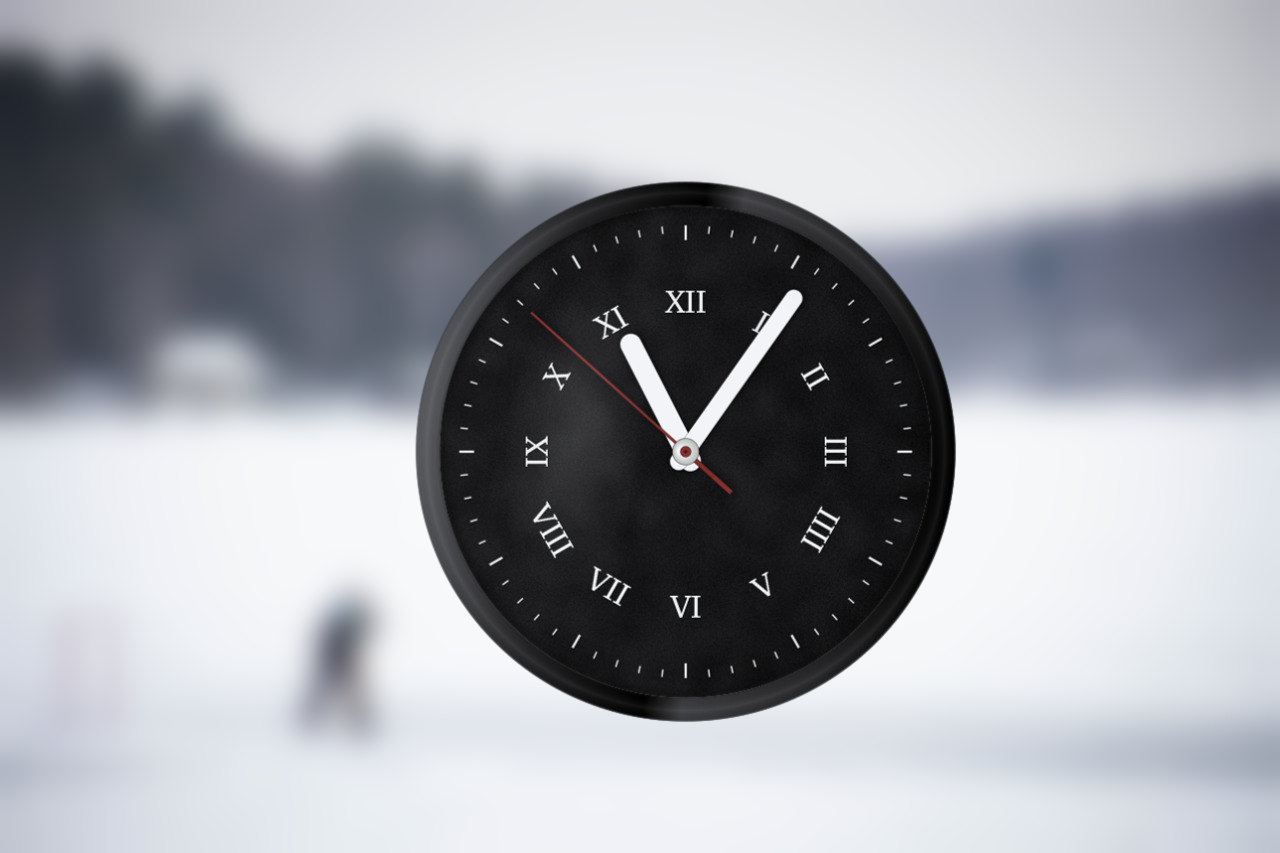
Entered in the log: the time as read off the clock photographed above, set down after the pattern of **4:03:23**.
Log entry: **11:05:52**
